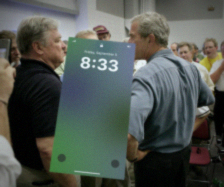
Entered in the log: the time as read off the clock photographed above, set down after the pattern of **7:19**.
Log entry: **8:33**
